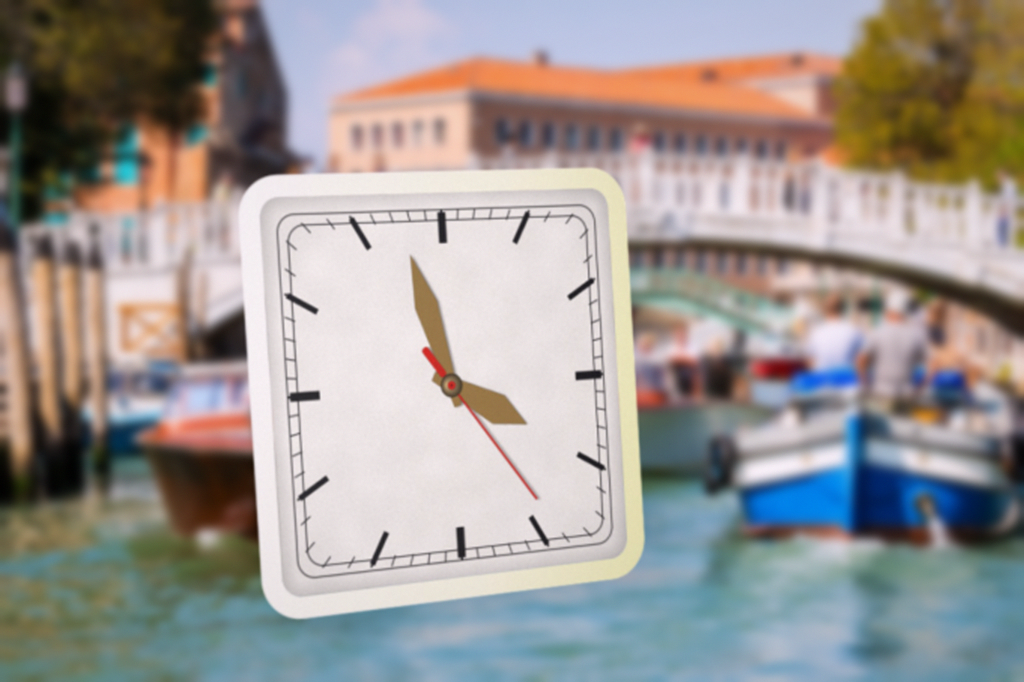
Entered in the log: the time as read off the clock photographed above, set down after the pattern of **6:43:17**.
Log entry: **3:57:24**
